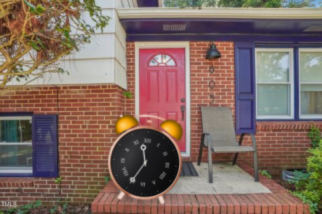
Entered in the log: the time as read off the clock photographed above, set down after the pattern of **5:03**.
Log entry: **11:35**
